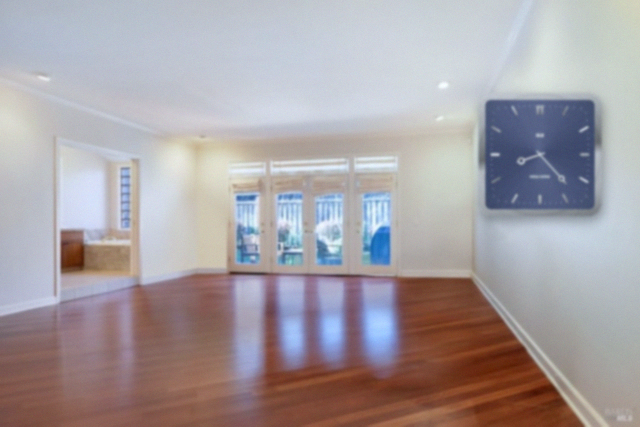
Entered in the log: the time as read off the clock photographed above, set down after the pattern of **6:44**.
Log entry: **8:23**
